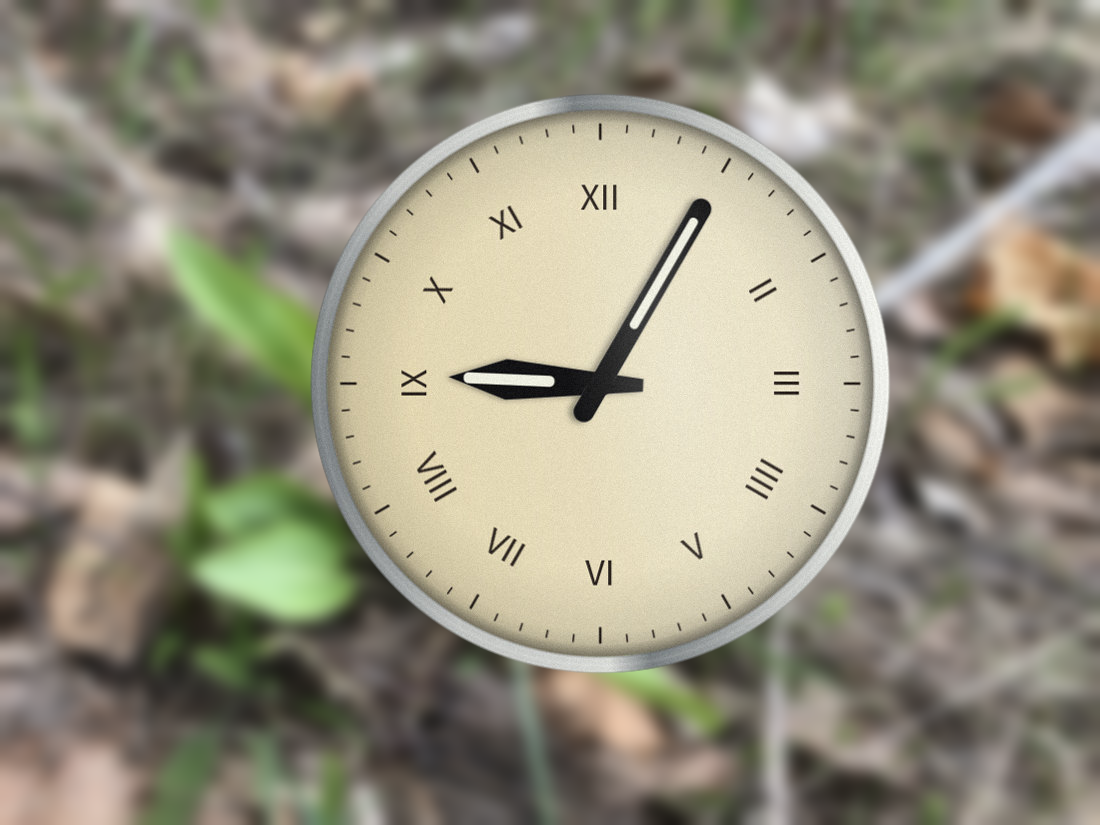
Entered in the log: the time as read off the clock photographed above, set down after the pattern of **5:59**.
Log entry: **9:05**
